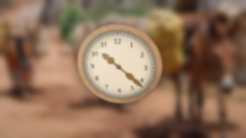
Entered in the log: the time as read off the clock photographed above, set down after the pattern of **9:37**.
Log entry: **10:22**
